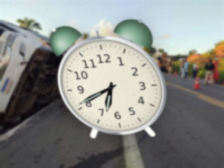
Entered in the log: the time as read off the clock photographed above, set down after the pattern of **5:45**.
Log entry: **6:41**
